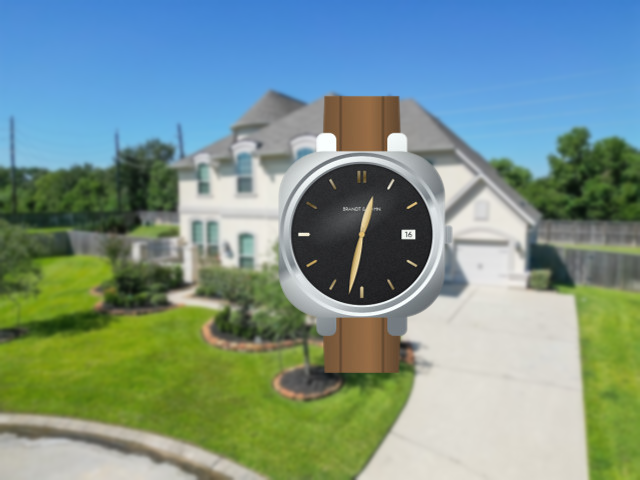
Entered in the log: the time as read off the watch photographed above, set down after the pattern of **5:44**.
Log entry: **12:32**
